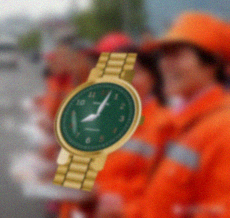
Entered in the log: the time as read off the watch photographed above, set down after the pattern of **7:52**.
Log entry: **8:02**
